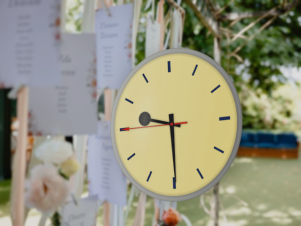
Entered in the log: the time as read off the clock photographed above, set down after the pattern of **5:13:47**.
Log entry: **9:29:45**
